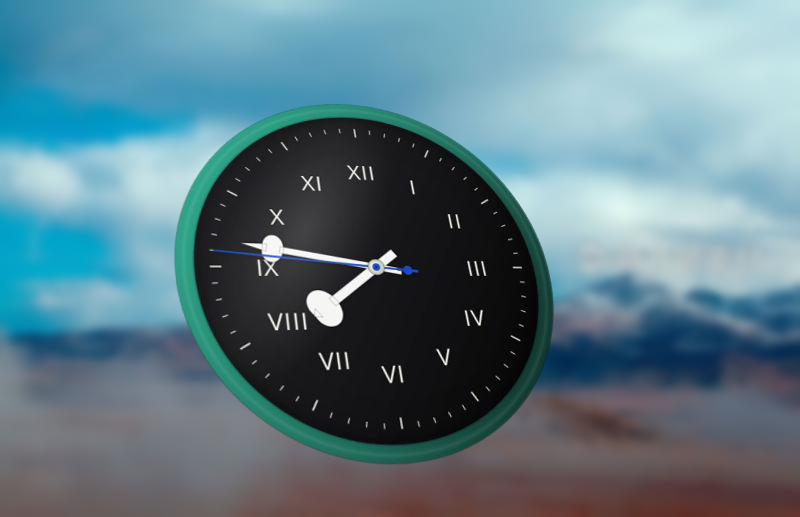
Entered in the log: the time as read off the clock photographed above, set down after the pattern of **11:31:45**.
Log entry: **7:46:46**
